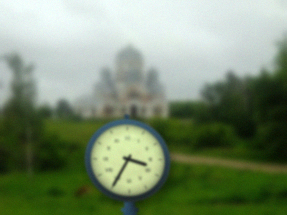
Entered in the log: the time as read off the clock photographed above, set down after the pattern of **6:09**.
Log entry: **3:35**
